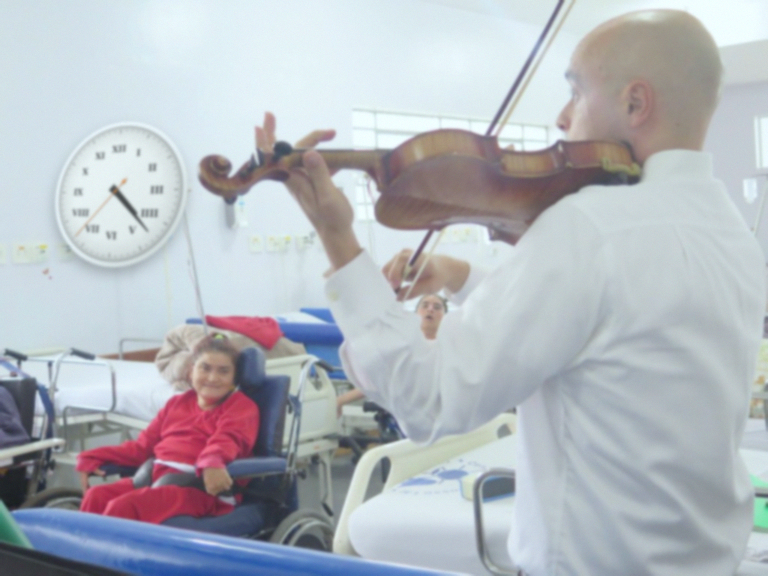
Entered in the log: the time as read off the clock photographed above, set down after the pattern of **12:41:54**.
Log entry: **4:22:37**
